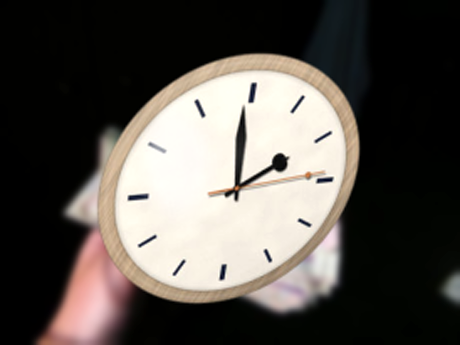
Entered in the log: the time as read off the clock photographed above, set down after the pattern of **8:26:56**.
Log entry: **1:59:14**
